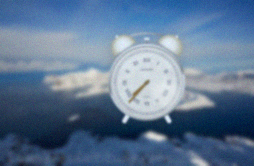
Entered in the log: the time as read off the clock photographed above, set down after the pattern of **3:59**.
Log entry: **7:37**
